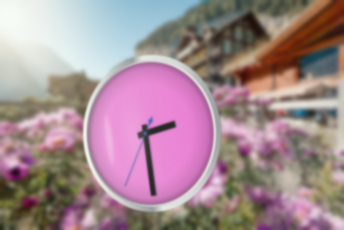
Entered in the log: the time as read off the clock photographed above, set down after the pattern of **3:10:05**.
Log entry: **2:28:34**
